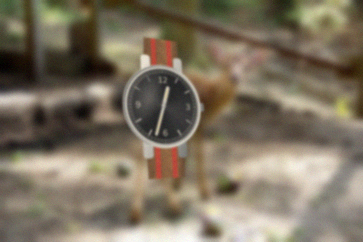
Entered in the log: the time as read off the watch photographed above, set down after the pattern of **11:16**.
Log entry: **12:33**
